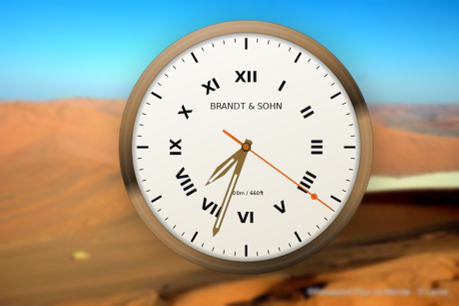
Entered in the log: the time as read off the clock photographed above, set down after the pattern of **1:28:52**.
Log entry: **7:33:21**
